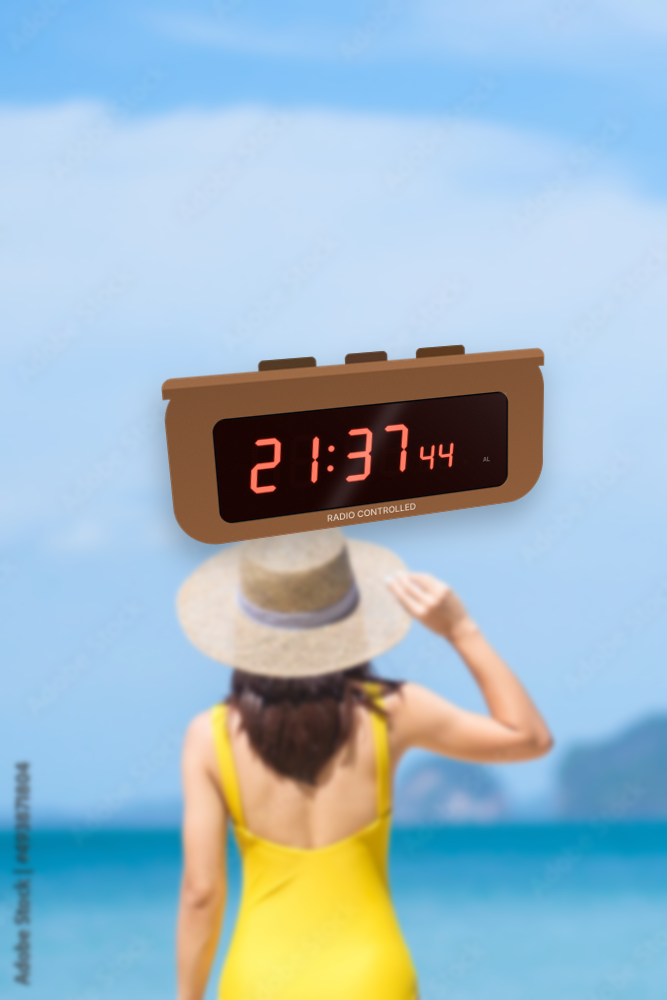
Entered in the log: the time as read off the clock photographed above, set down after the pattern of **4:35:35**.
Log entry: **21:37:44**
